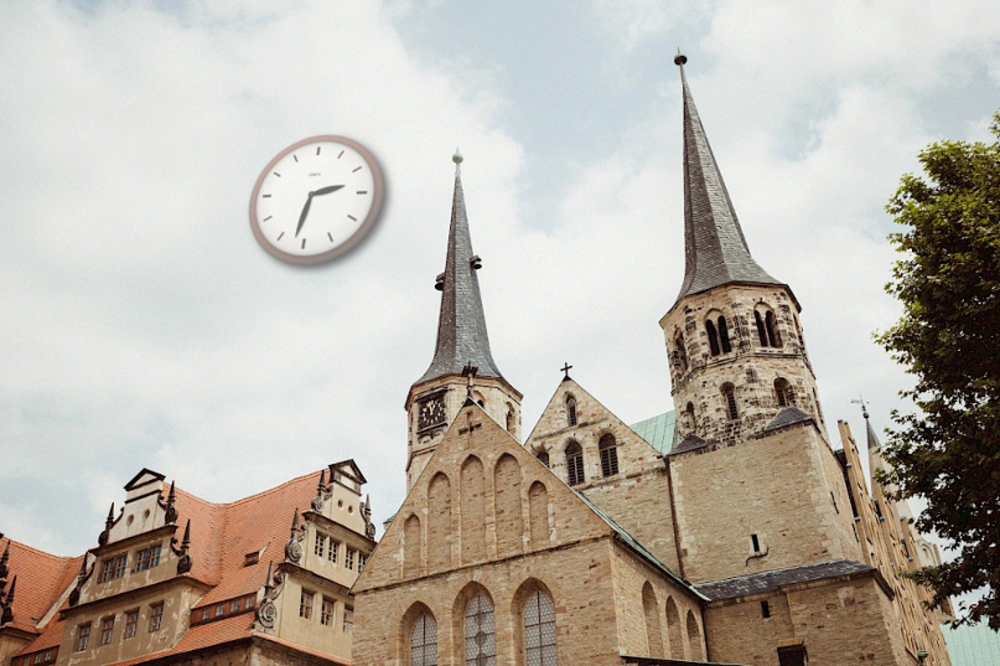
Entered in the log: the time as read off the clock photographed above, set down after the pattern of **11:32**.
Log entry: **2:32**
